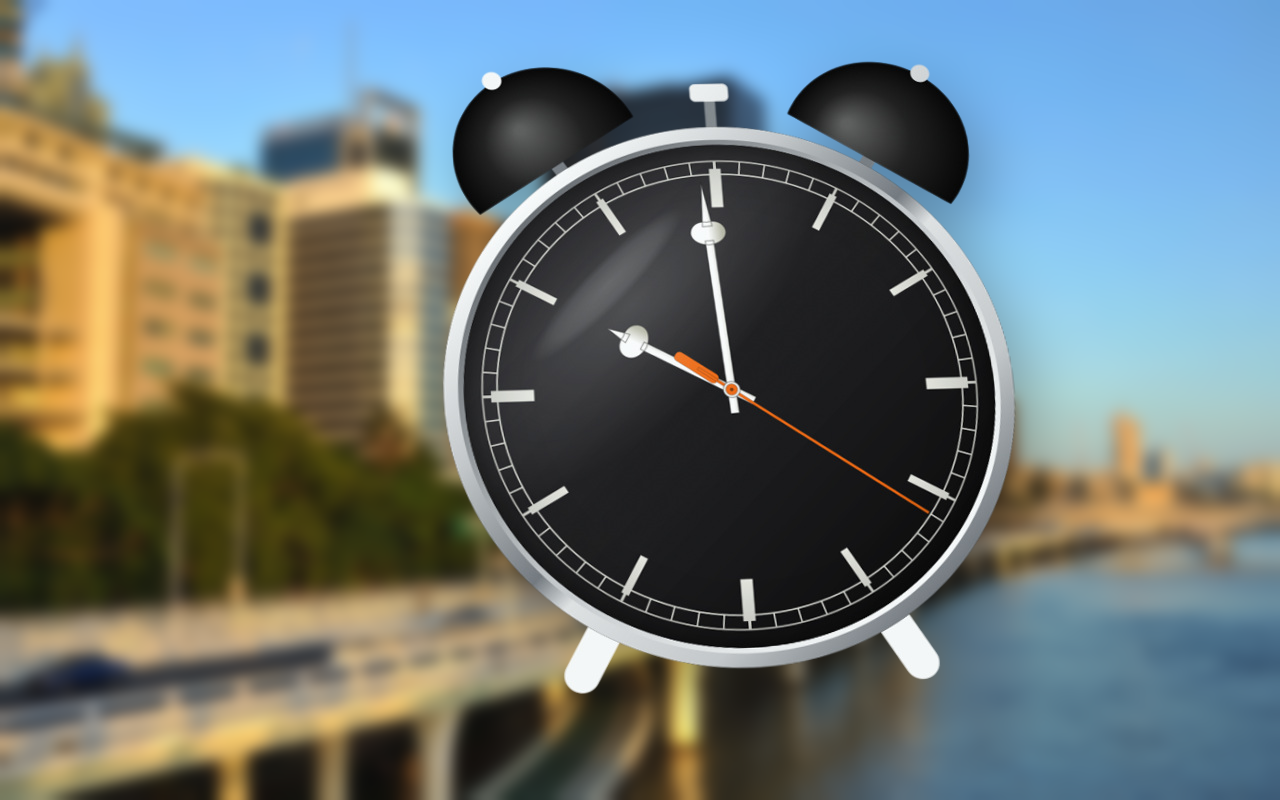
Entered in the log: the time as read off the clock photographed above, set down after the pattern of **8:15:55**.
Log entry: **9:59:21**
